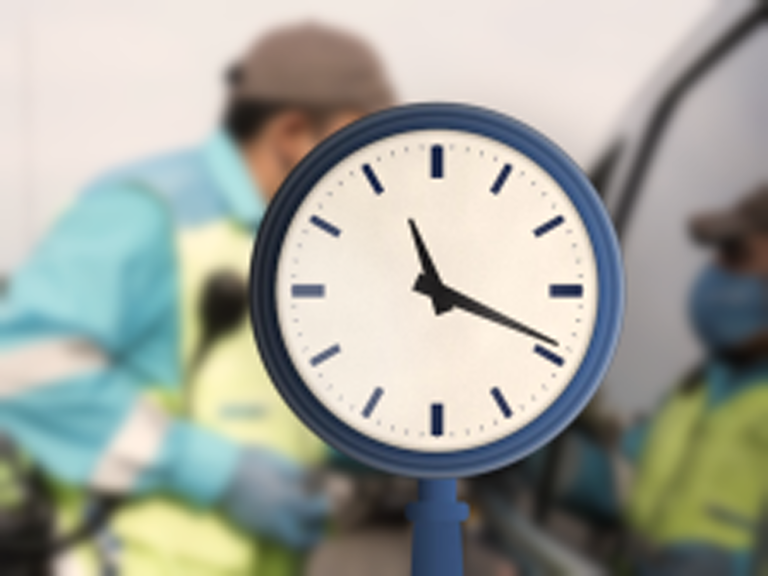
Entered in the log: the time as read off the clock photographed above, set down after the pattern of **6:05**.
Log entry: **11:19**
